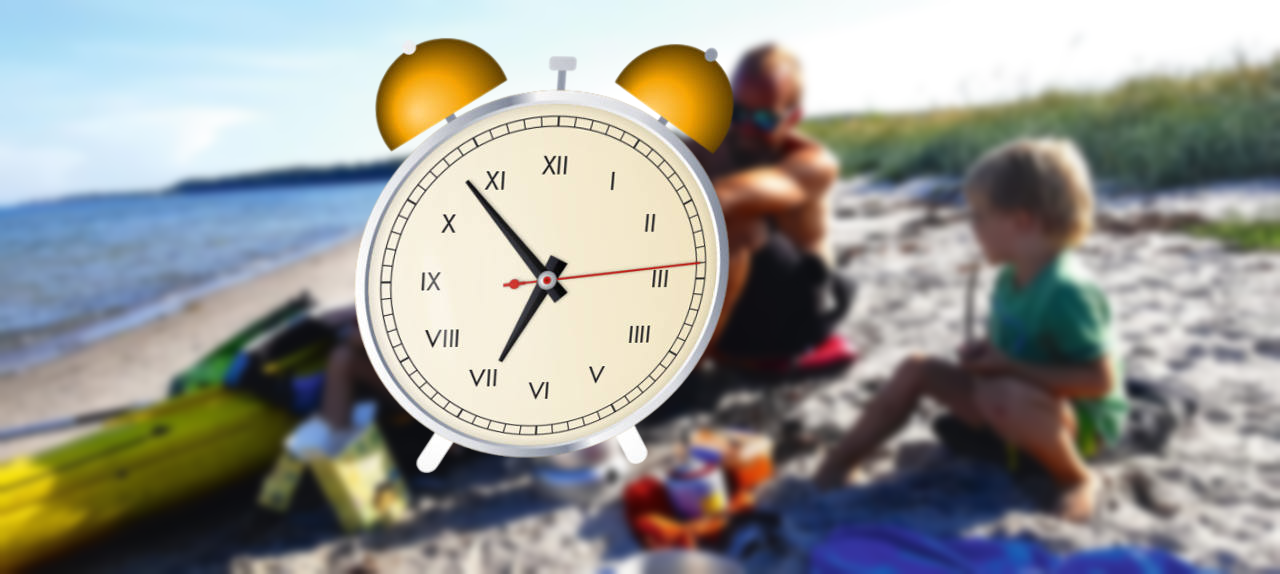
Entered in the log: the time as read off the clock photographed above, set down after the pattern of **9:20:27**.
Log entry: **6:53:14**
